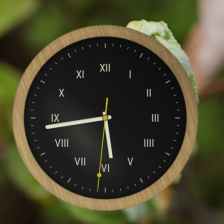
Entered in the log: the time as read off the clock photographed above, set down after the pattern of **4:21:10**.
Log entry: **5:43:31**
